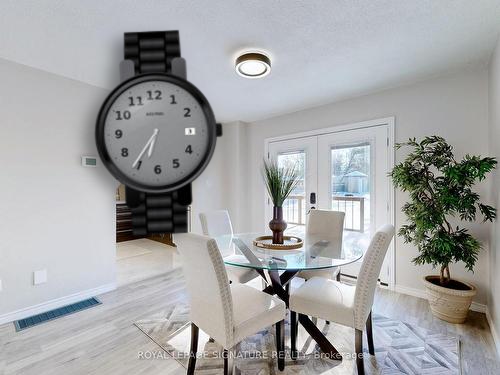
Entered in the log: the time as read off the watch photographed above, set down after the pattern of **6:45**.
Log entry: **6:36**
